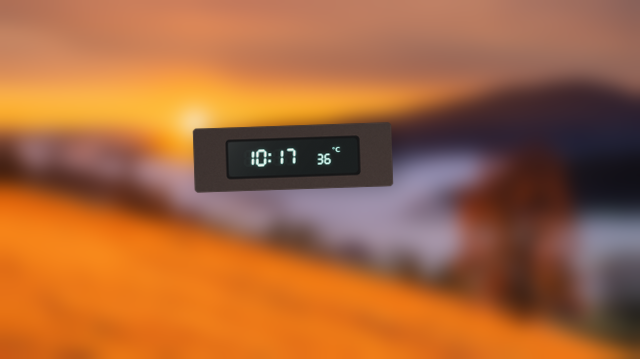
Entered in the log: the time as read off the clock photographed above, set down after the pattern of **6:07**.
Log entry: **10:17**
